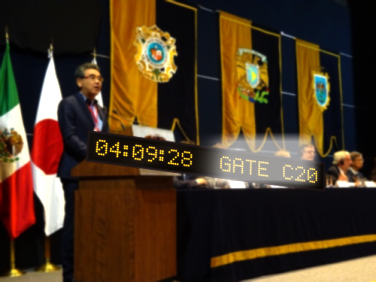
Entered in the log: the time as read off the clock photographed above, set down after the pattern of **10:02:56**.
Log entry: **4:09:28**
